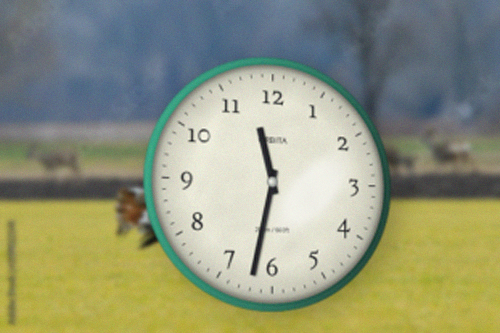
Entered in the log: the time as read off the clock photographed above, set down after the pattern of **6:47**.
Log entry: **11:32**
